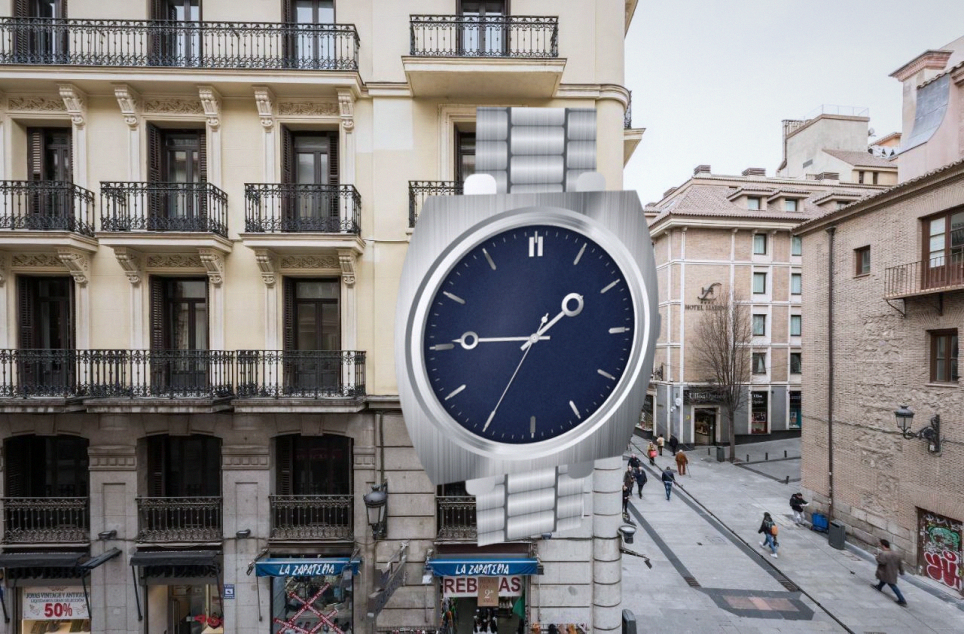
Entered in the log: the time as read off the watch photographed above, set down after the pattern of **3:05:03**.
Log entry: **1:45:35**
